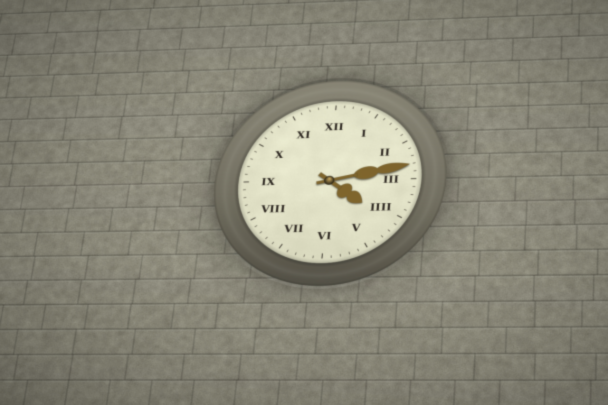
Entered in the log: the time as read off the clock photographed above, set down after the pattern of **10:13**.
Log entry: **4:13**
